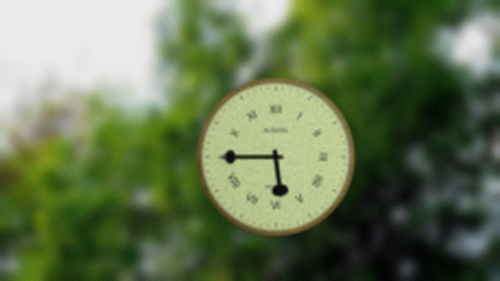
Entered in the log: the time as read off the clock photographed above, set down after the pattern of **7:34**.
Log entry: **5:45**
